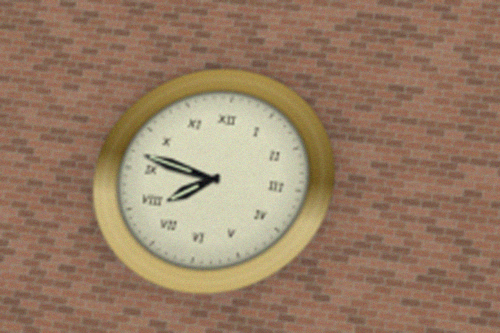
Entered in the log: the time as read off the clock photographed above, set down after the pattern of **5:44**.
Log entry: **7:47**
